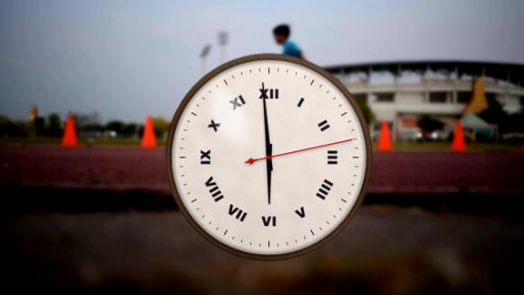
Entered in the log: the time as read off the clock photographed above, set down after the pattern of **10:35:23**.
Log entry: **5:59:13**
